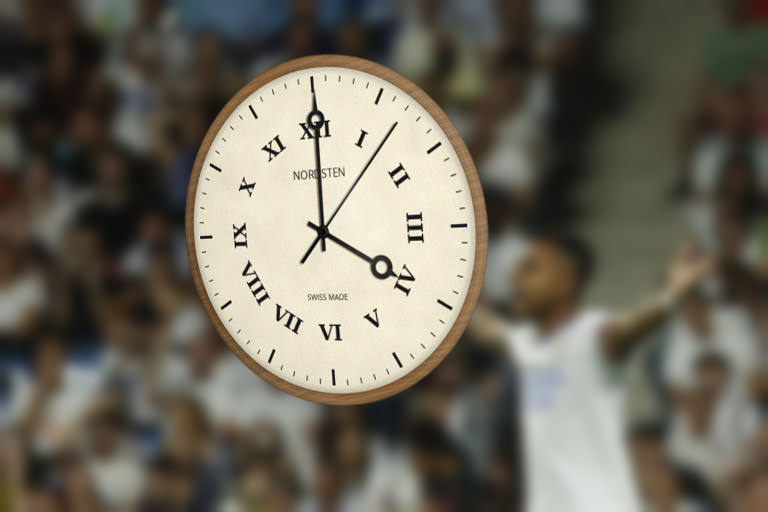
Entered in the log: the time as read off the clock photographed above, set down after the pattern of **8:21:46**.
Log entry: **4:00:07**
